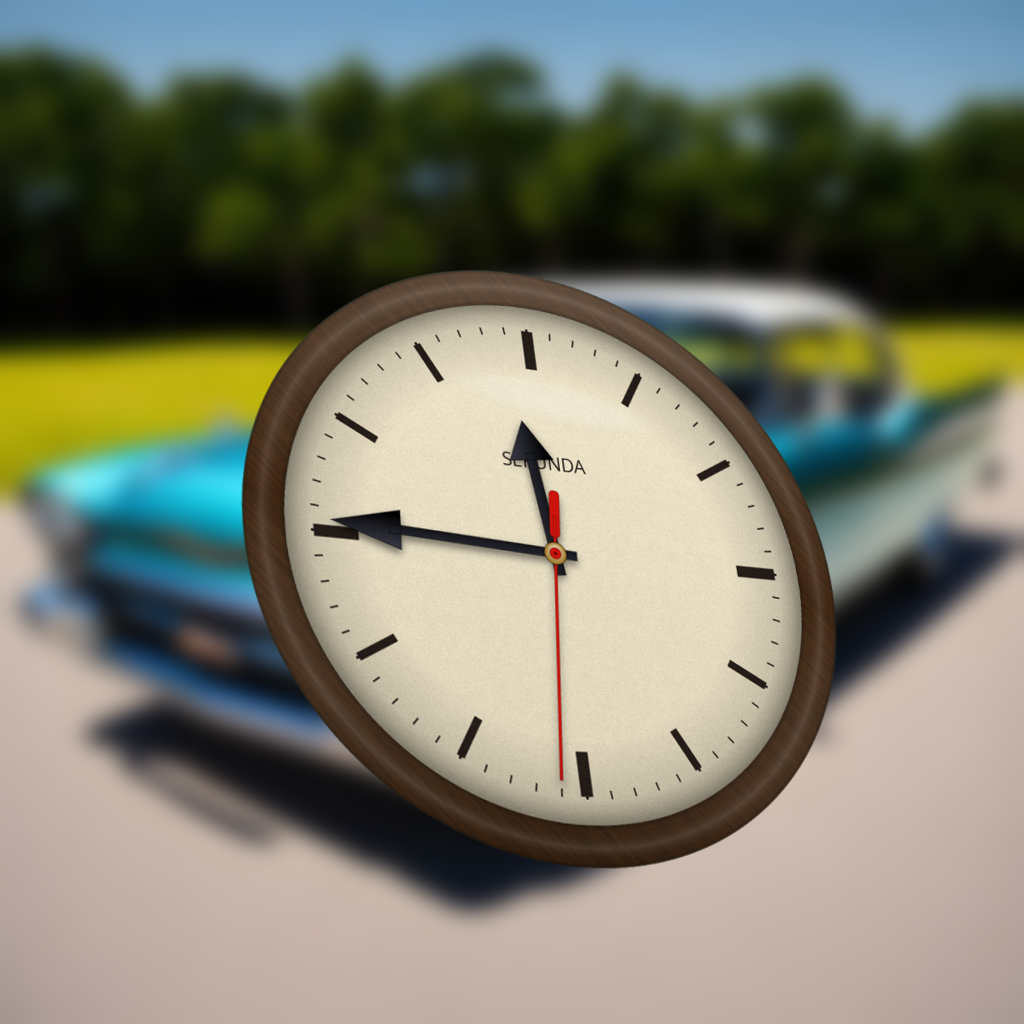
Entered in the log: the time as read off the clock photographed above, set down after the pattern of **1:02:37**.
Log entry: **11:45:31**
